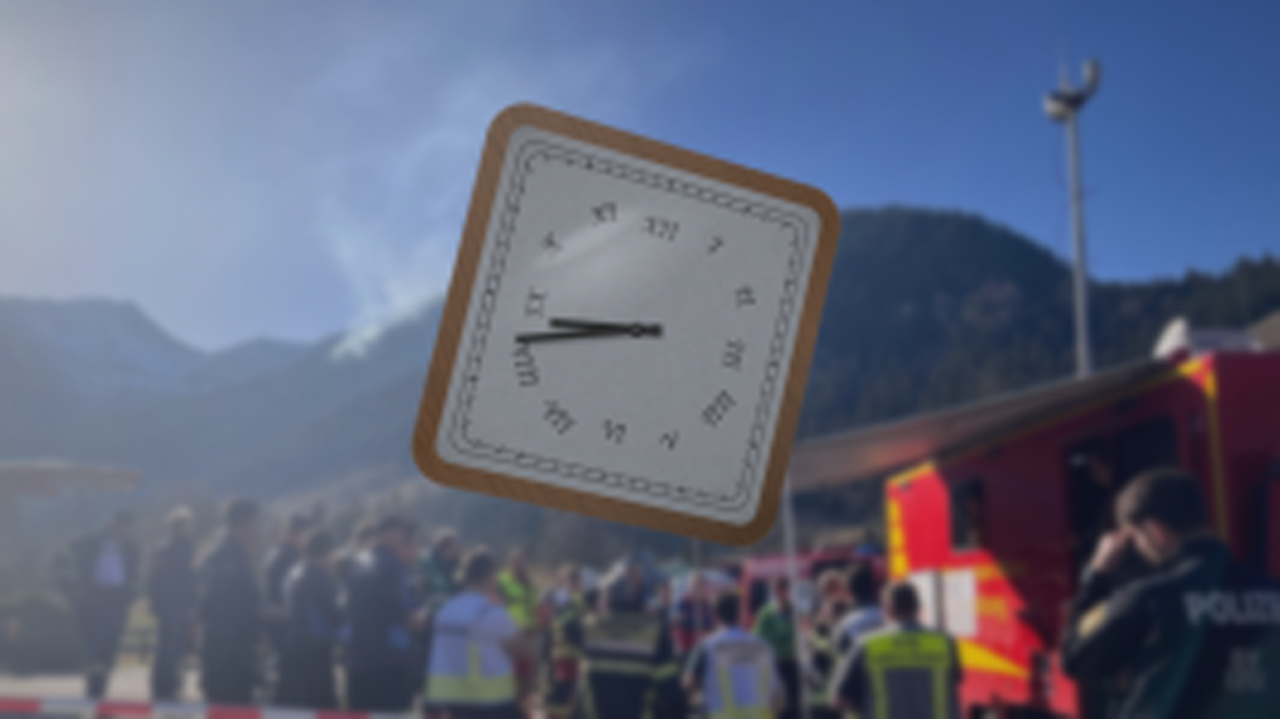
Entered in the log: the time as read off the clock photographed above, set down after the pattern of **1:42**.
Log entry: **8:42**
